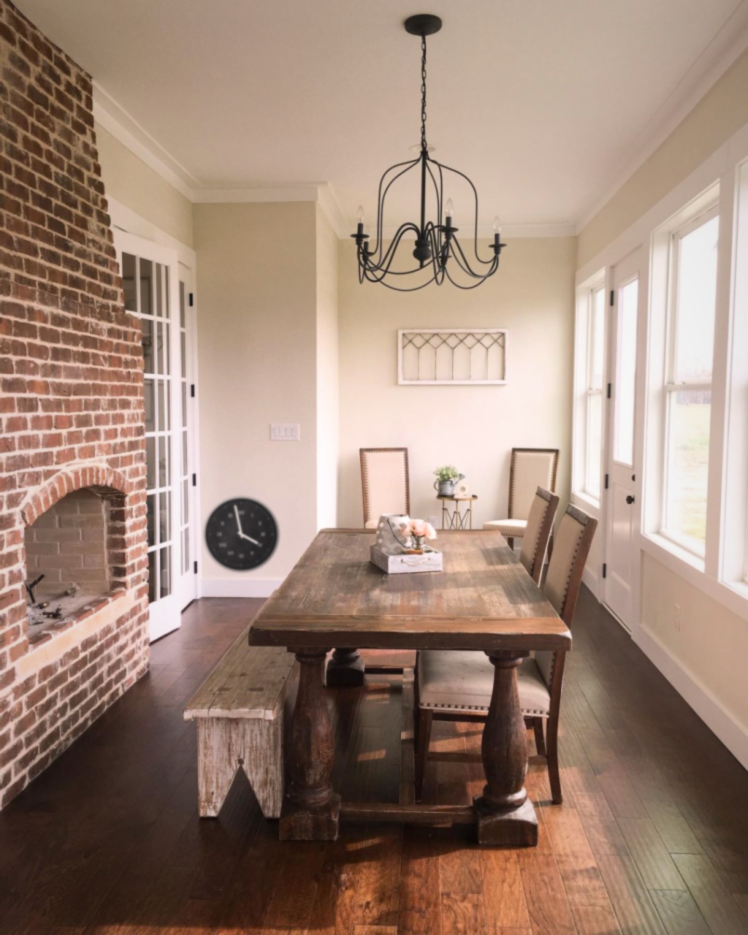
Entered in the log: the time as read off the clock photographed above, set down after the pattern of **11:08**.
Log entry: **3:58**
